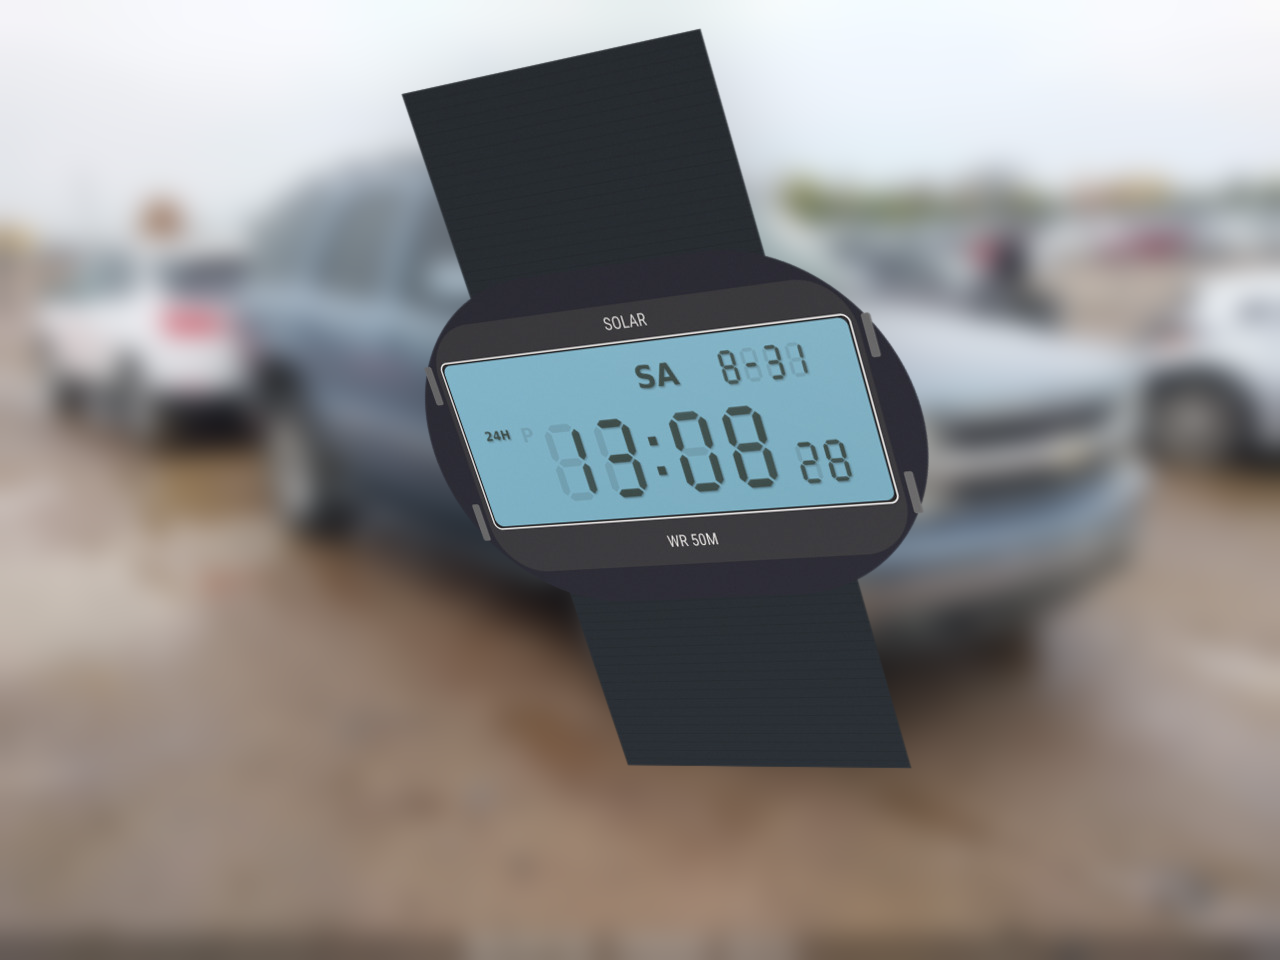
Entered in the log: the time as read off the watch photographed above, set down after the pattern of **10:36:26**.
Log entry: **13:08:28**
